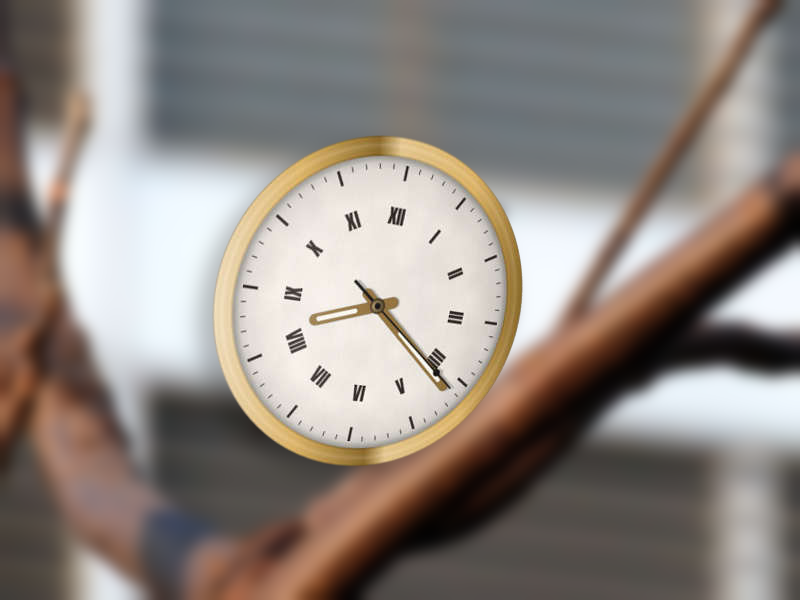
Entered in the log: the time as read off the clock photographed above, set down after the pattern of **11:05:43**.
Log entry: **8:21:21**
